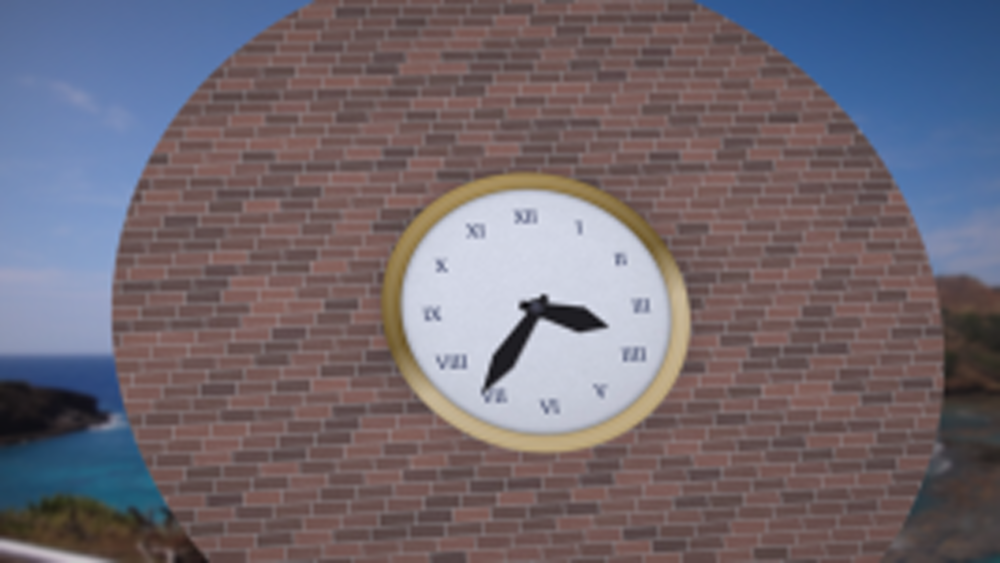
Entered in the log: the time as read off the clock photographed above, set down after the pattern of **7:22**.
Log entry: **3:36**
